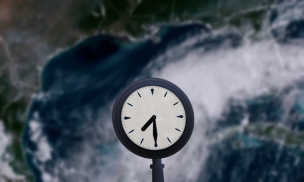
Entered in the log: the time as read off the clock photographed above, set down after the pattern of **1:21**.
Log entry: **7:30**
